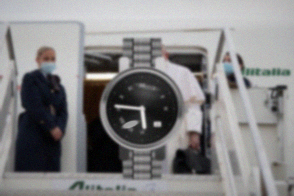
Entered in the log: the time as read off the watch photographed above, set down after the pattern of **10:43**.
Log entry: **5:46**
